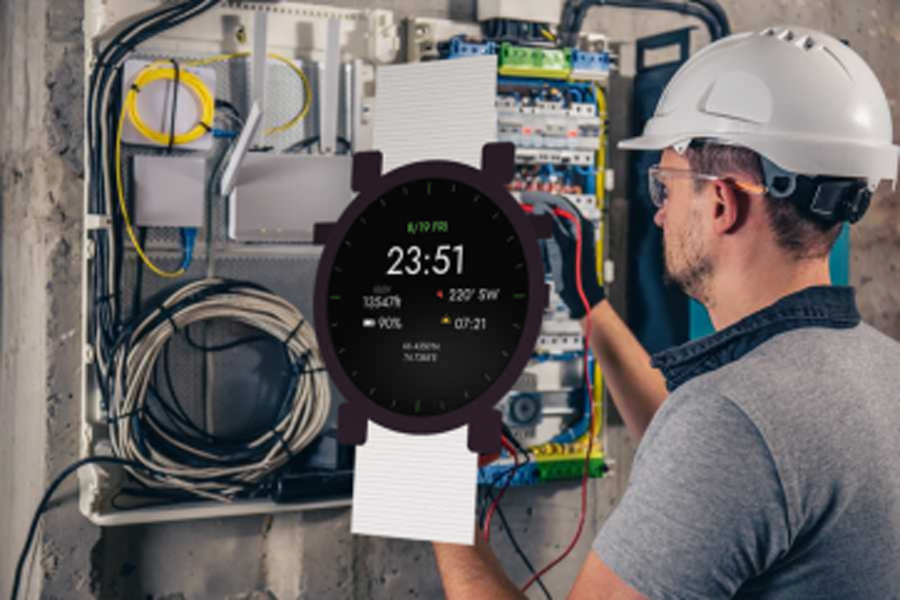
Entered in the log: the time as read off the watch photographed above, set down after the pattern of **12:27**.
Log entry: **23:51**
